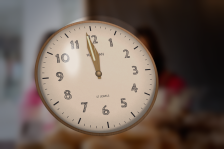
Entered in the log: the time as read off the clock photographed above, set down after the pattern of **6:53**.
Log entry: **11:59**
